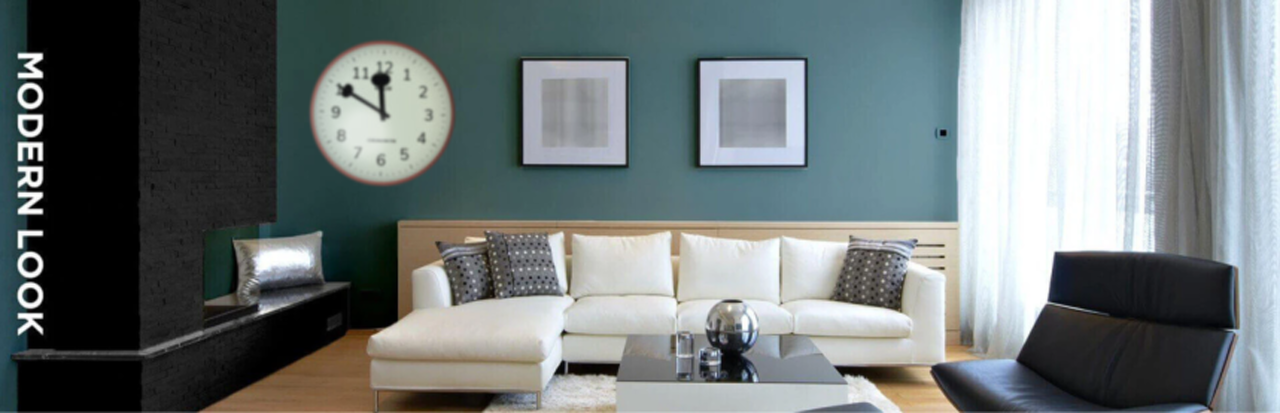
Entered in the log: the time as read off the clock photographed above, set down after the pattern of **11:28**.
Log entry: **11:50**
